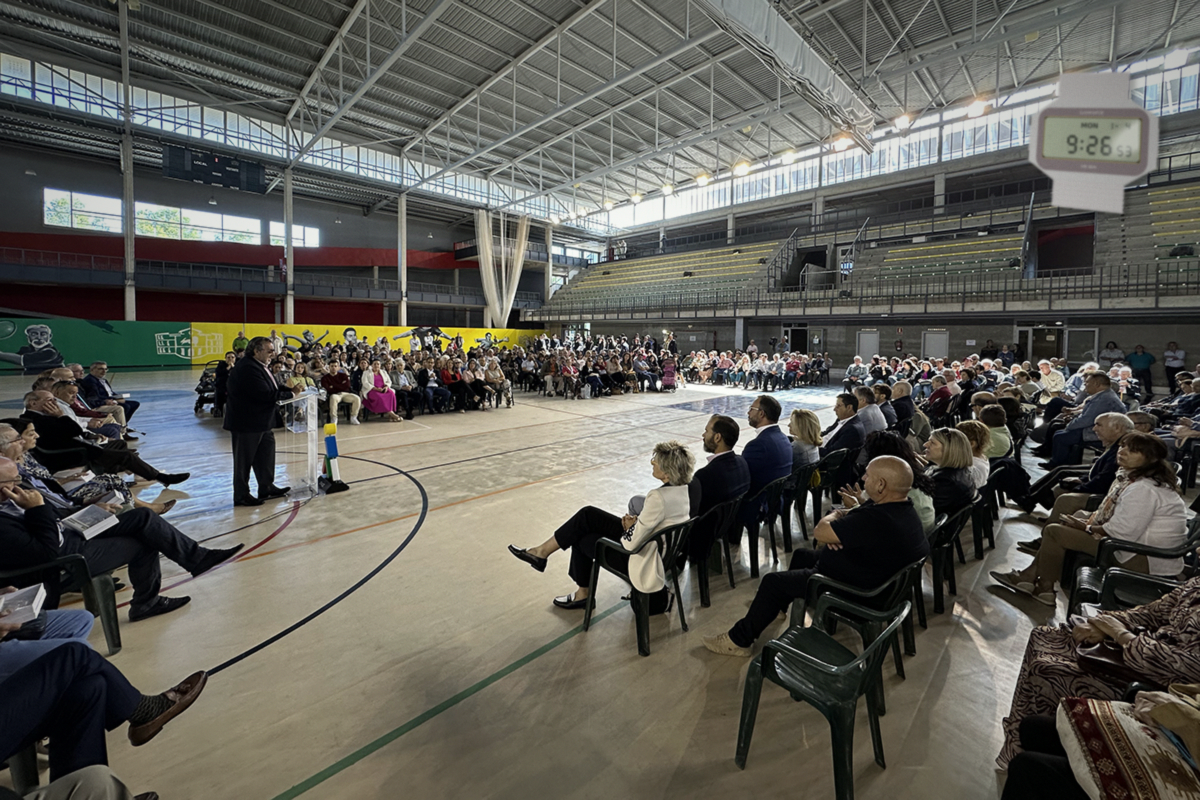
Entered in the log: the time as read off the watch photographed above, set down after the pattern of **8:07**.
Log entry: **9:26**
